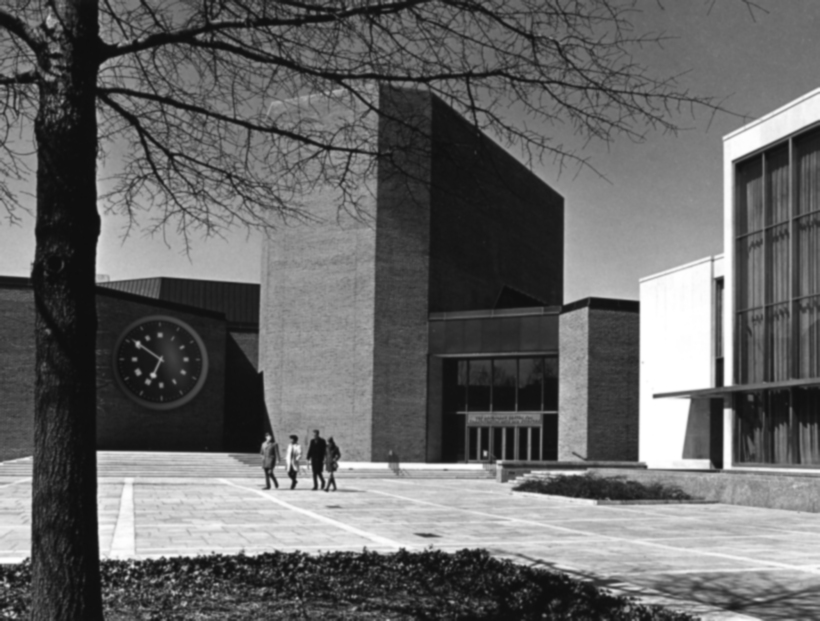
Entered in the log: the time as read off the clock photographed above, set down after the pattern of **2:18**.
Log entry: **6:51**
